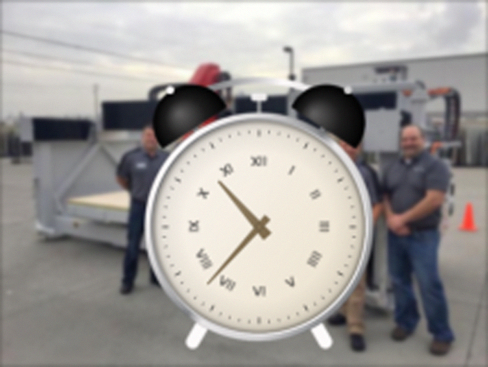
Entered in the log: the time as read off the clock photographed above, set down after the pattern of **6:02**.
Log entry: **10:37**
